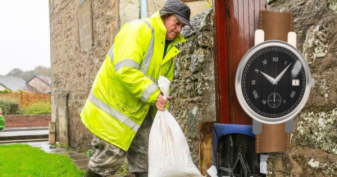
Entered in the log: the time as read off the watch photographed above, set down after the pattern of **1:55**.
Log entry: **10:07**
